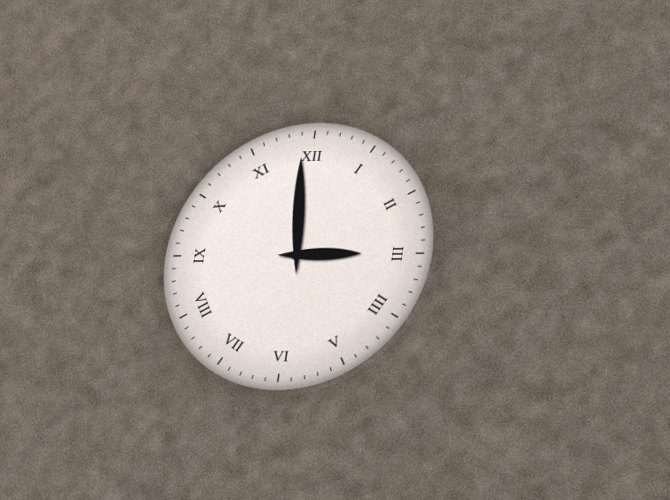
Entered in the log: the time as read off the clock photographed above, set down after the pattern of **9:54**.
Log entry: **2:59**
